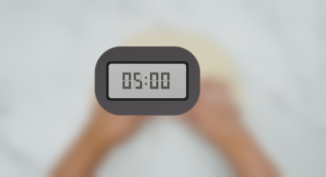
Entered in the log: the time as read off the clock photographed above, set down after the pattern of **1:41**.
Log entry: **5:00**
